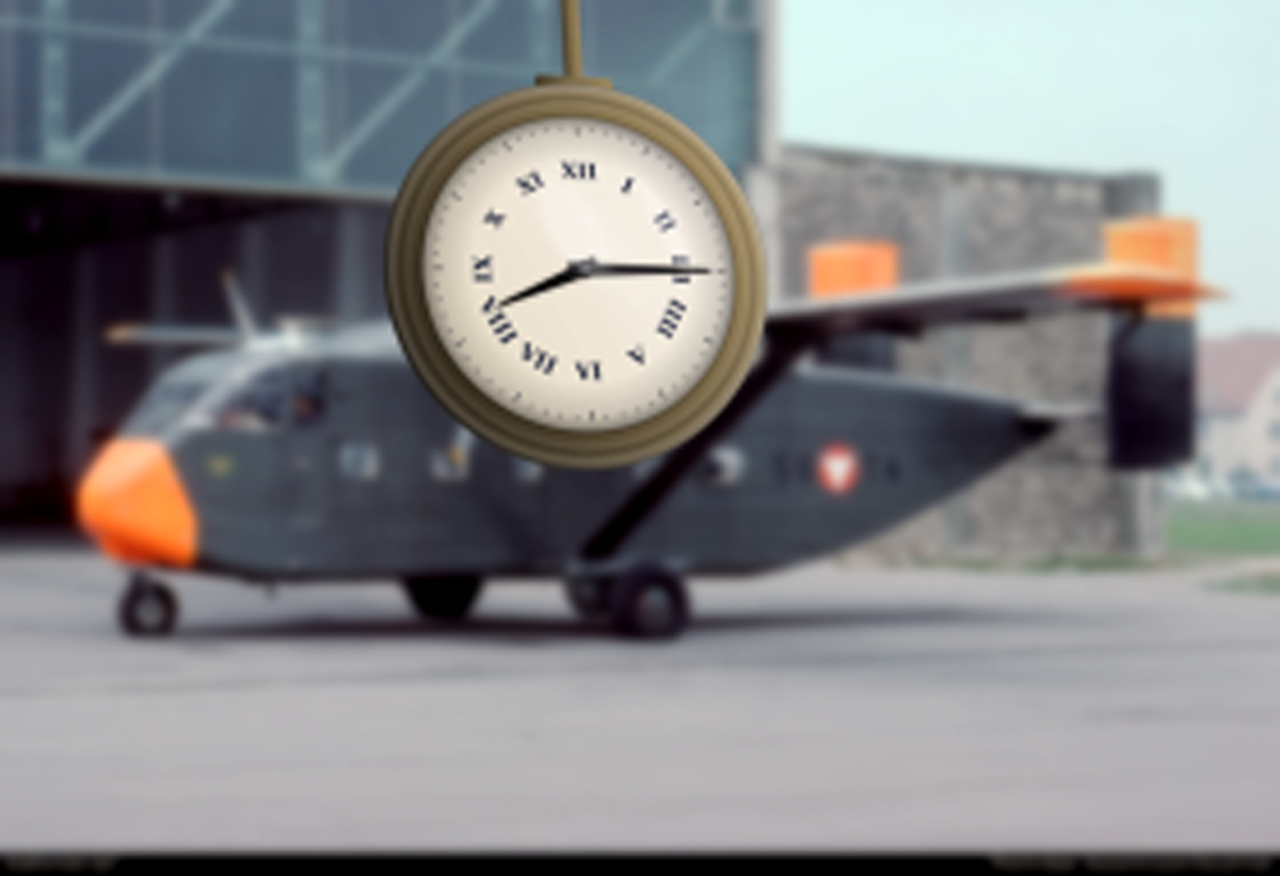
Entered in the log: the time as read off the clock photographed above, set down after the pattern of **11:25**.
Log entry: **8:15**
